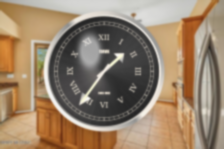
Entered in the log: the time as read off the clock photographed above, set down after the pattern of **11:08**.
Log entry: **1:36**
